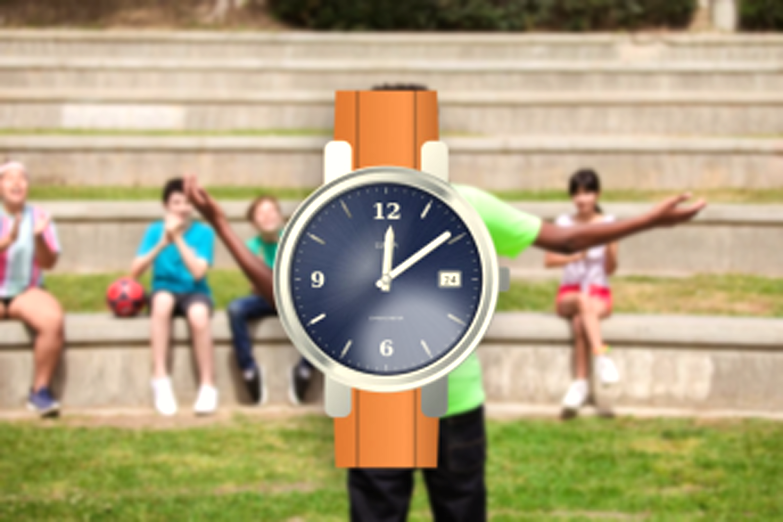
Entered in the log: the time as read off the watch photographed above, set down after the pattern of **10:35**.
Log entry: **12:09**
